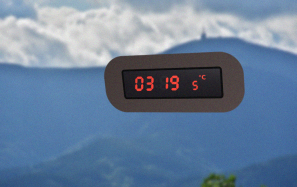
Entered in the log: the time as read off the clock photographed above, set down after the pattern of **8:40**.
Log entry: **3:19**
